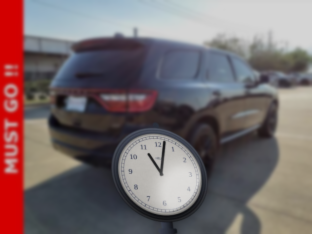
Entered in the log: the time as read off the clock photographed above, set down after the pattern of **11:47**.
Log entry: **11:02**
